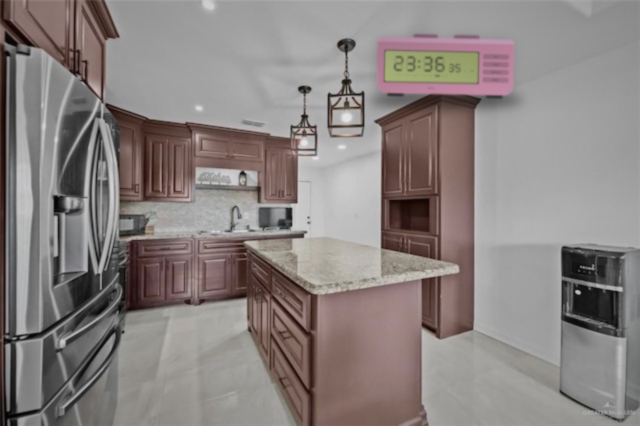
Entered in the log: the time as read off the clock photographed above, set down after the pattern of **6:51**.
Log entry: **23:36**
